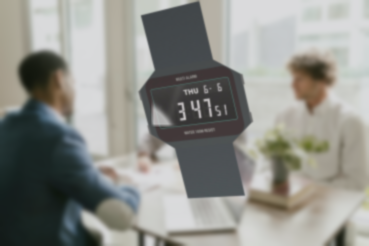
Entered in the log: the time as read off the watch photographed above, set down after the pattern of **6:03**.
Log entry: **3:47**
